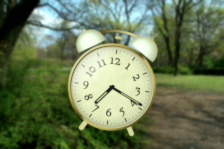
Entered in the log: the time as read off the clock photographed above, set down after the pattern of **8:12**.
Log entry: **7:19**
